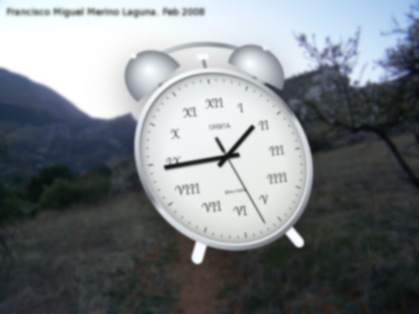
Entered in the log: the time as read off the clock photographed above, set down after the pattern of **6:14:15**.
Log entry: **1:44:27**
